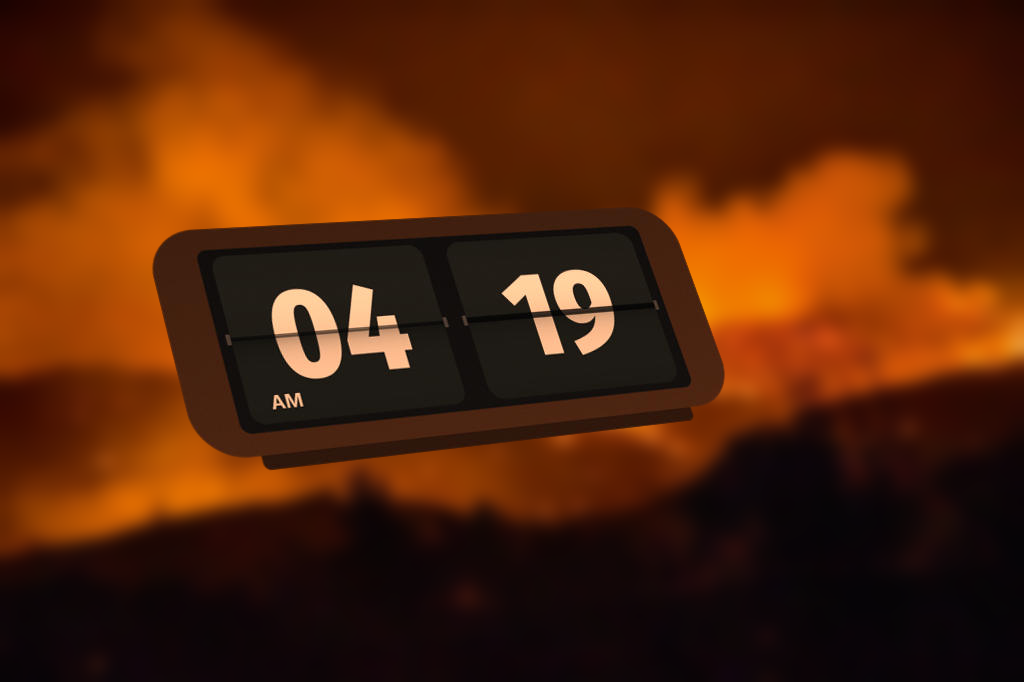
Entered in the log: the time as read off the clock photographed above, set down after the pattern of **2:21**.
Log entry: **4:19**
